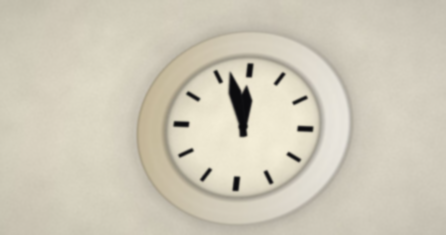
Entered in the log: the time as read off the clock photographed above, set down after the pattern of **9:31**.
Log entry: **11:57**
